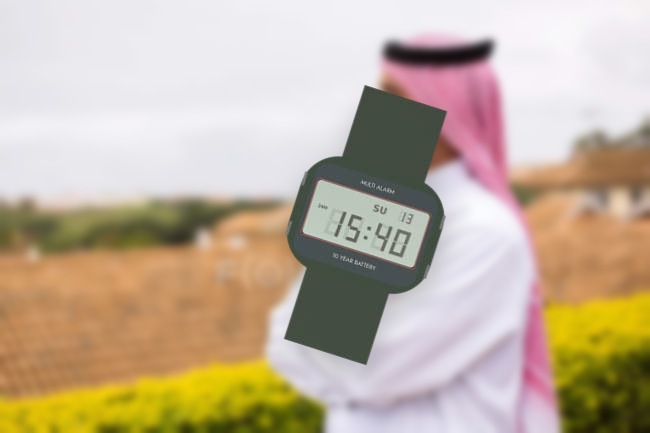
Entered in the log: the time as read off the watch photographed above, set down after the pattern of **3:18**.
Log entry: **15:40**
